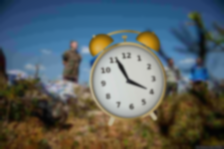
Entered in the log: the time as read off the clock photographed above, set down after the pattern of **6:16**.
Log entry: **3:56**
